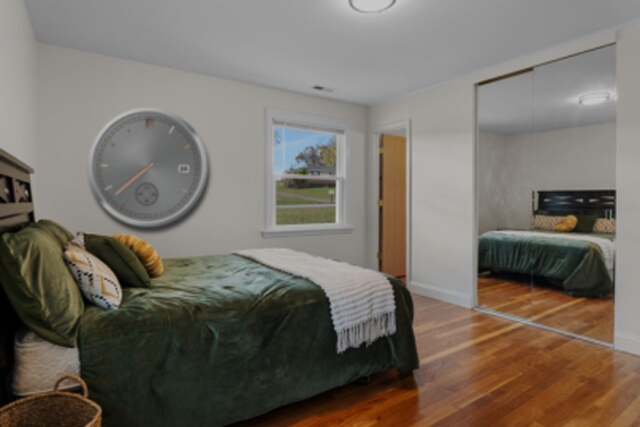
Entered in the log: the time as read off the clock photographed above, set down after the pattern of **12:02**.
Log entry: **7:38**
